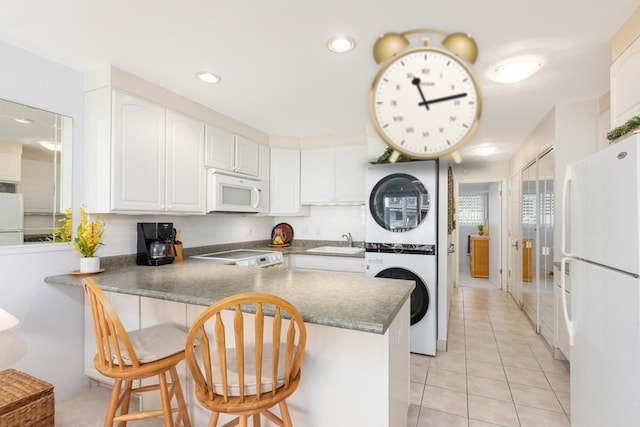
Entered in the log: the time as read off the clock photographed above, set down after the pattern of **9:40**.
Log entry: **11:13**
